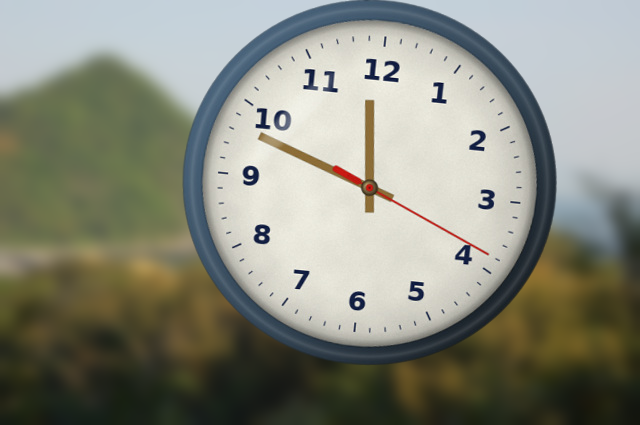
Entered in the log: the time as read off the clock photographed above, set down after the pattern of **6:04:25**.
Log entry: **11:48:19**
